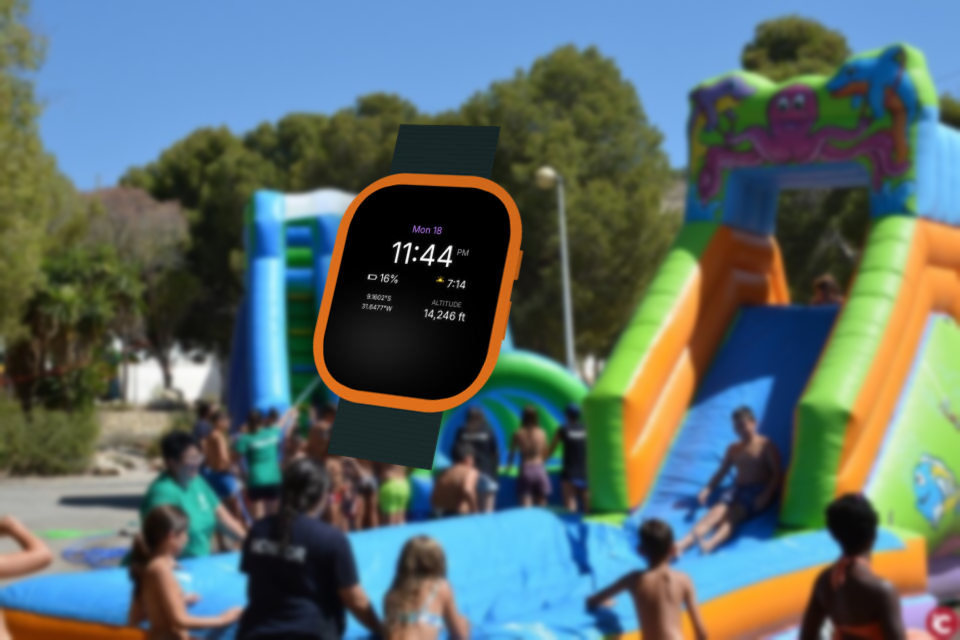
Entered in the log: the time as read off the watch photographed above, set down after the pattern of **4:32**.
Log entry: **11:44**
